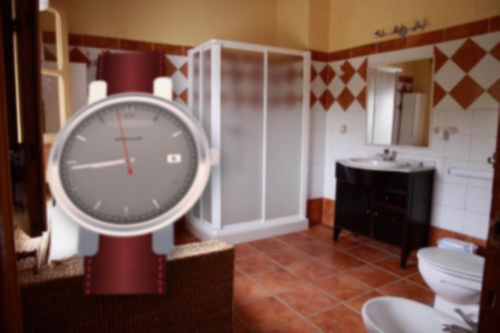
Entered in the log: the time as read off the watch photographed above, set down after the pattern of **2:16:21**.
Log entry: **8:43:58**
